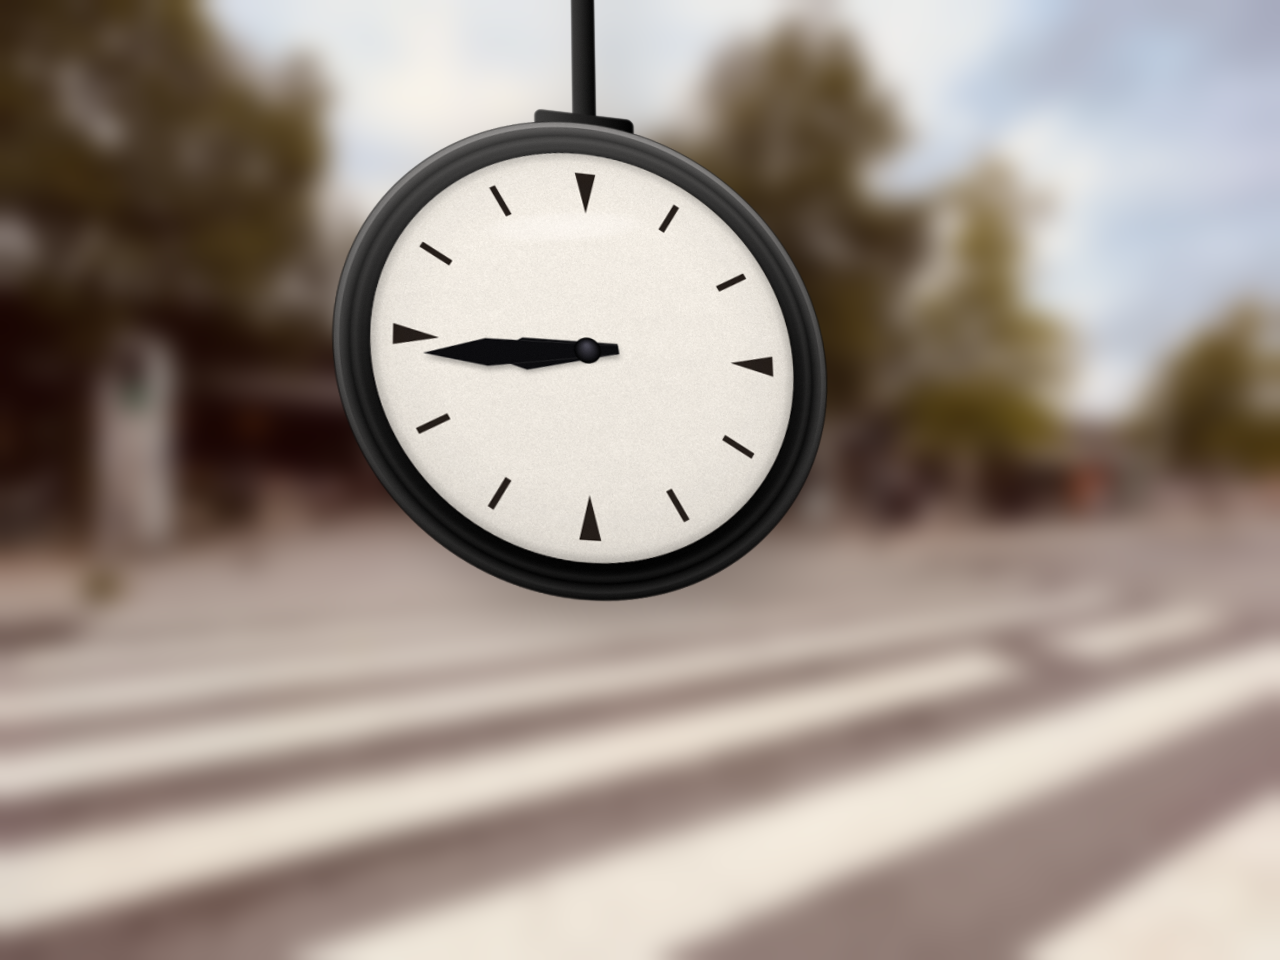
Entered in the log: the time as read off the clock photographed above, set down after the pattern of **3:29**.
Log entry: **8:44**
